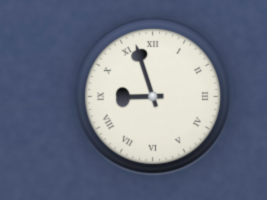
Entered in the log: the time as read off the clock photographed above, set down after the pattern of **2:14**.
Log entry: **8:57**
